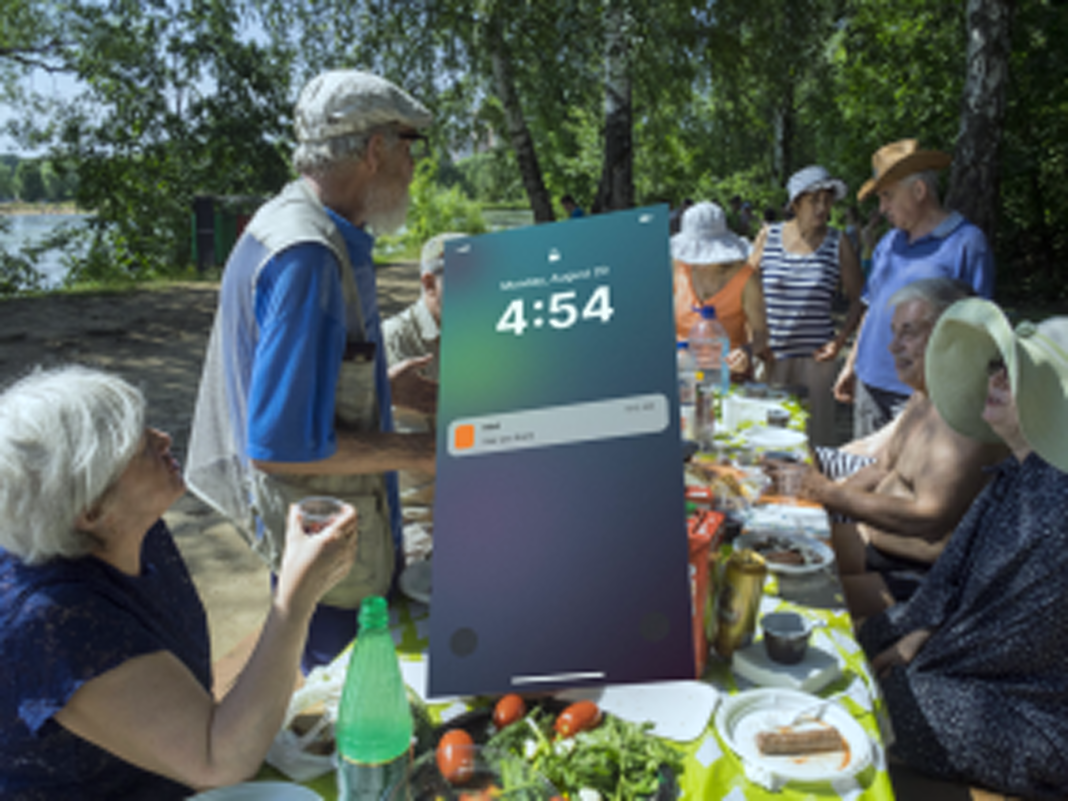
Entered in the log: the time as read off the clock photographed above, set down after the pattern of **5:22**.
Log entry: **4:54**
